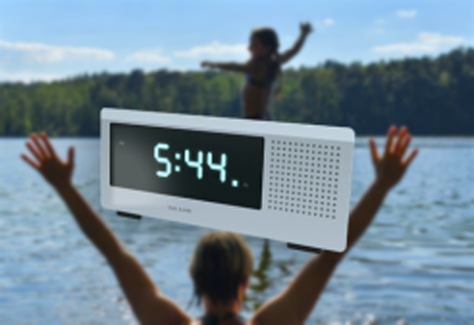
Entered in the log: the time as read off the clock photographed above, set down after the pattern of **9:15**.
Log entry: **5:44**
